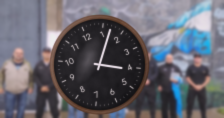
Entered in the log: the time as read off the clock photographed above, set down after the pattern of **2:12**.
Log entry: **4:07**
